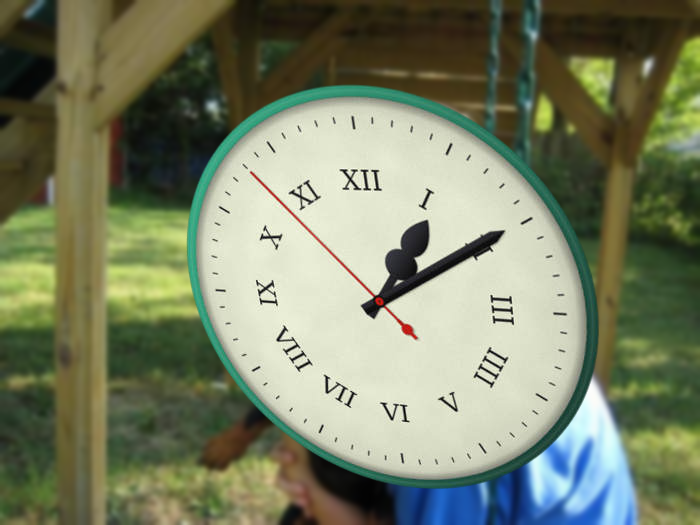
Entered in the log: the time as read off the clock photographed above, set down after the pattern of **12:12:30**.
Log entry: **1:09:53**
